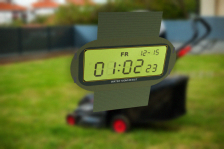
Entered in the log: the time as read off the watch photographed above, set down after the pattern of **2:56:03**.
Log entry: **1:02:23**
